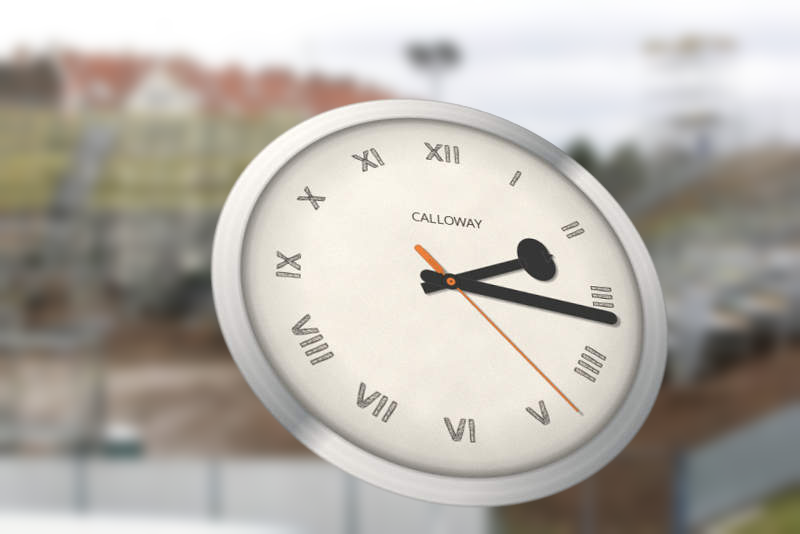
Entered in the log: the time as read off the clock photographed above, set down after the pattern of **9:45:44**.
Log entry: **2:16:23**
